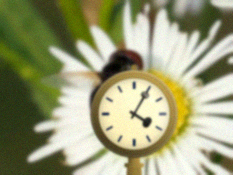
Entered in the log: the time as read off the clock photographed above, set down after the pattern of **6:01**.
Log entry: **4:05**
